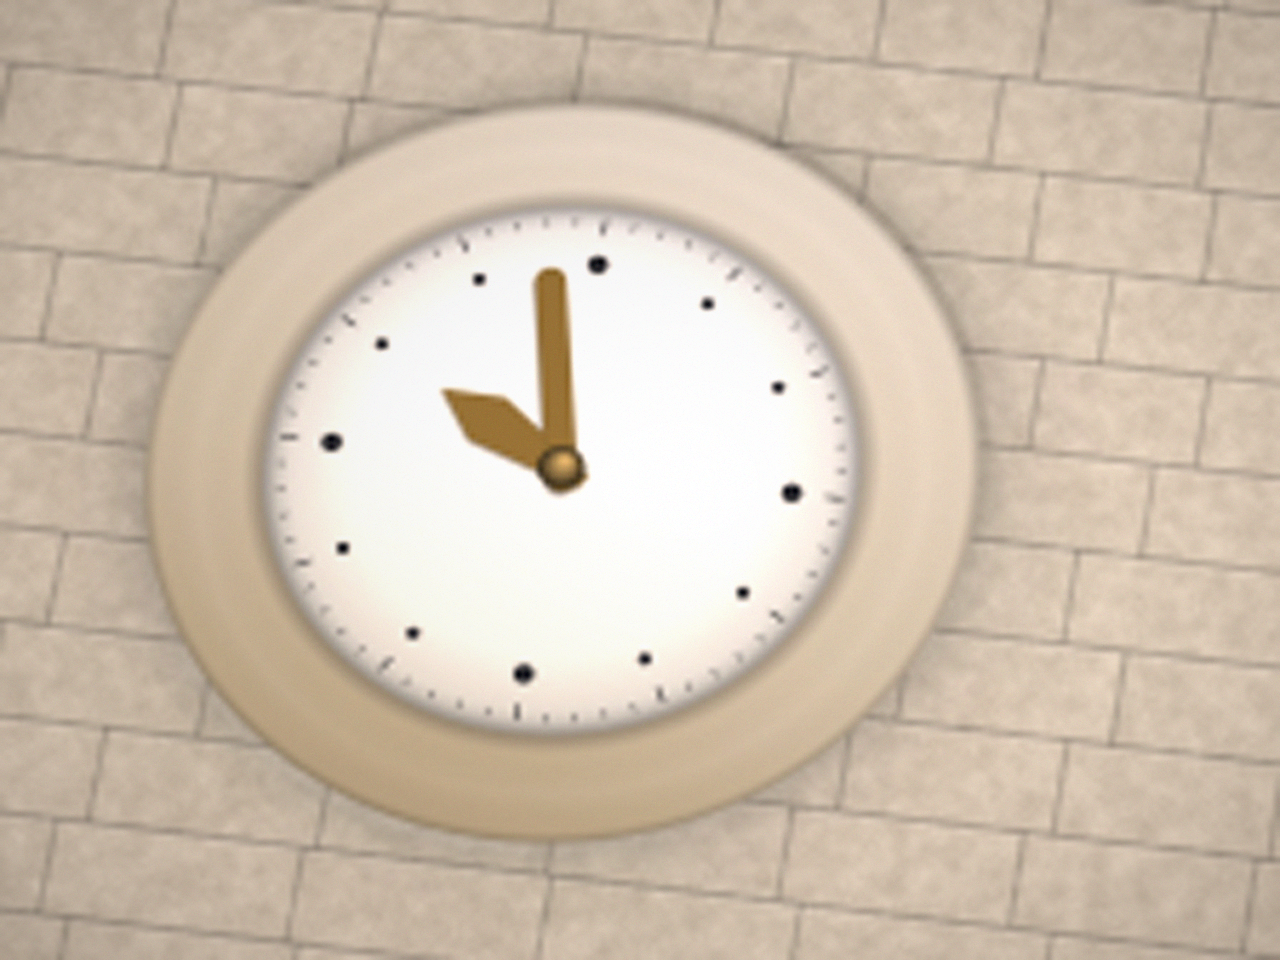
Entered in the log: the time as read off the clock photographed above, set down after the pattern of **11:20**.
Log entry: **9:58**
